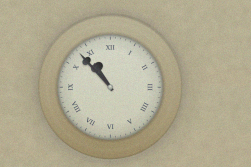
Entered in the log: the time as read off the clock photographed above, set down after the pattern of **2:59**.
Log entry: **10:53**
